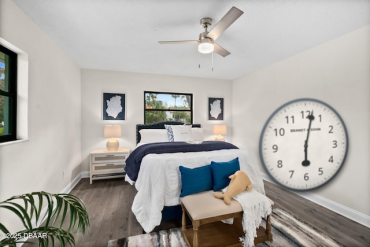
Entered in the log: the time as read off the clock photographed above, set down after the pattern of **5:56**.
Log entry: **6:02**
